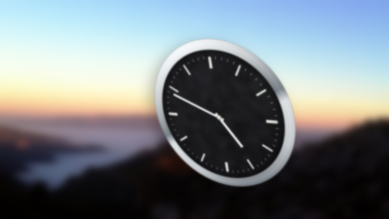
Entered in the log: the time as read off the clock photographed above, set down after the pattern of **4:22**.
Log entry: **4:49**
